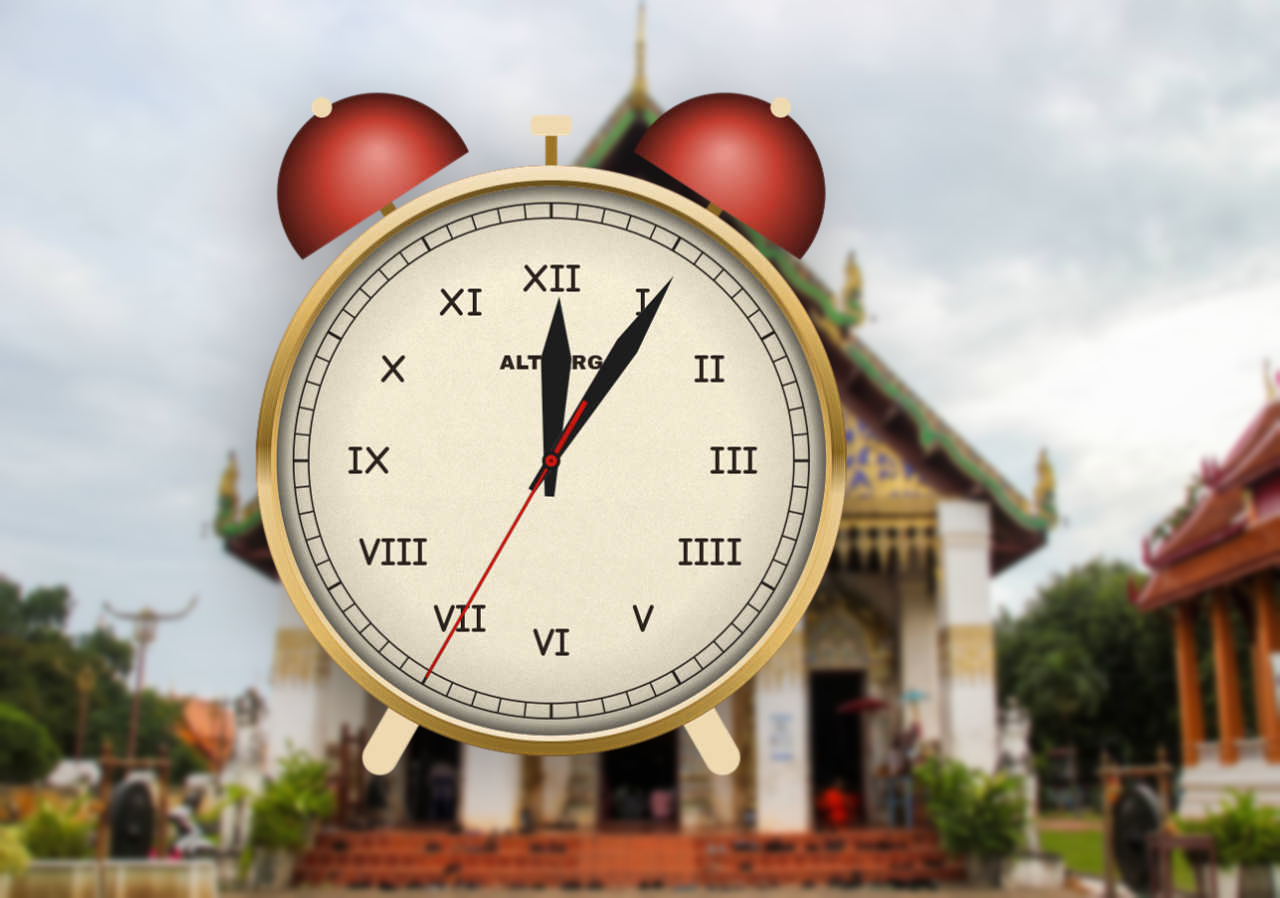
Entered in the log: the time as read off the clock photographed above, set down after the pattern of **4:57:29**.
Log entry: **12:05:35**
